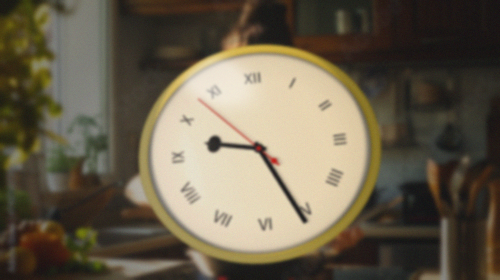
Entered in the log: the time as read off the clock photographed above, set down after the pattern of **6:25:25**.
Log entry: **9:25:53**
